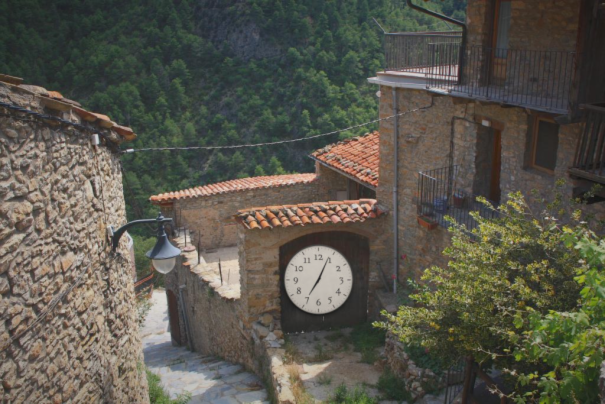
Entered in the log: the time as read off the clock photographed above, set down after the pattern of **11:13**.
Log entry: **7:04**
